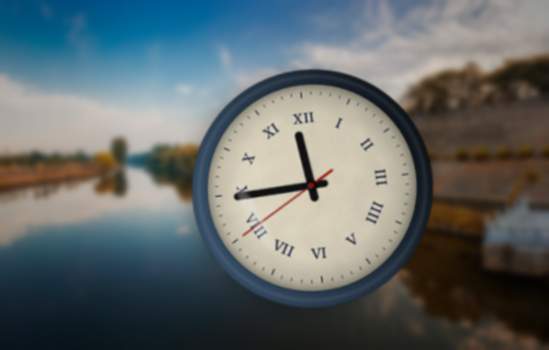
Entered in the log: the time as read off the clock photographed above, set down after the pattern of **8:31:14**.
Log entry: **11:44:40**
